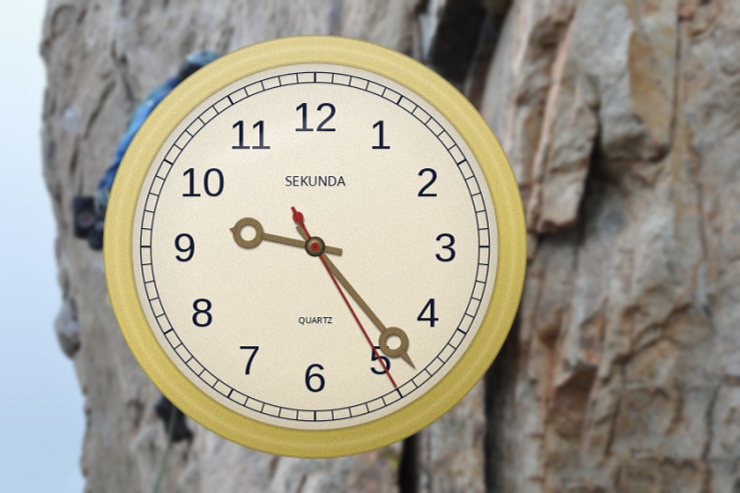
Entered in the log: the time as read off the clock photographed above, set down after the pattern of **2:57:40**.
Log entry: **9:23:25**
